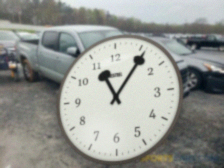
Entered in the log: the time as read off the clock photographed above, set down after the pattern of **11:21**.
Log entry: **11:06**
